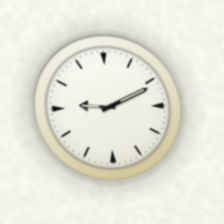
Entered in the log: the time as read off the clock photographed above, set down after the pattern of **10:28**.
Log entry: **9:11**
